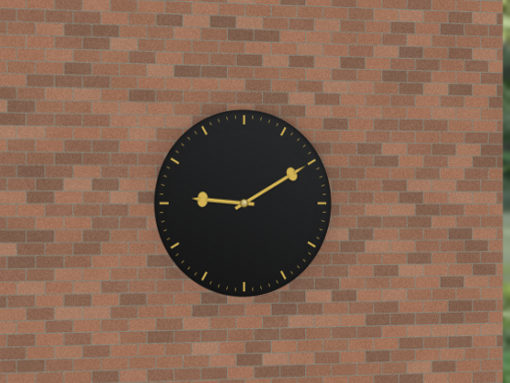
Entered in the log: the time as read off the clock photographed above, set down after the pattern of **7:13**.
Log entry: **9:10**
